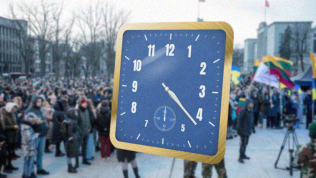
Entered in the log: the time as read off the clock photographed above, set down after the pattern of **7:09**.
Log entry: **4:22**
